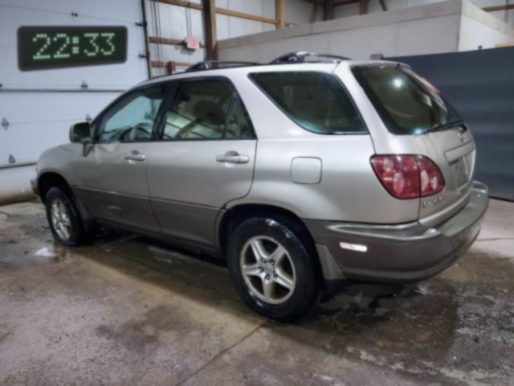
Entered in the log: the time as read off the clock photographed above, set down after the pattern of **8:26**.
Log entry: **22:33**
